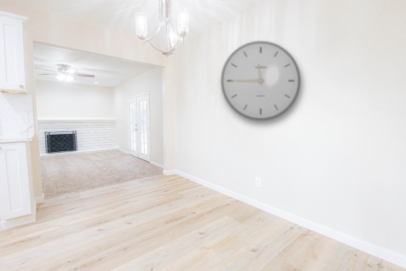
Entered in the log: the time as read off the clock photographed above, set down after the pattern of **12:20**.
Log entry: **11:45**
